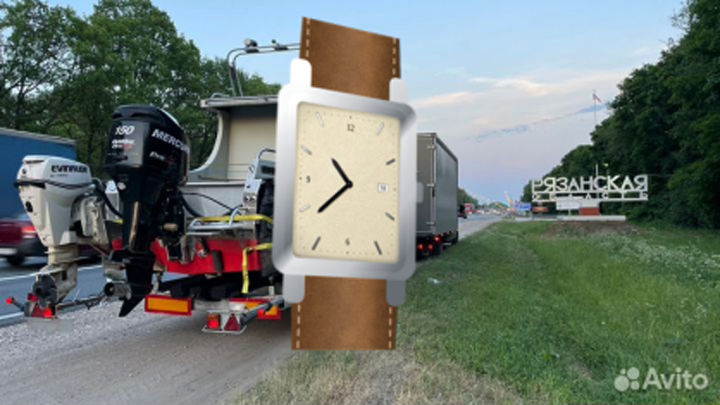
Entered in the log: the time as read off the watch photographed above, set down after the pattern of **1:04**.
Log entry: **10:38**
